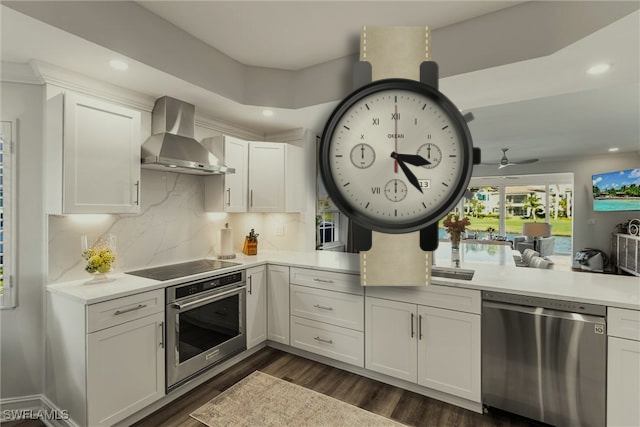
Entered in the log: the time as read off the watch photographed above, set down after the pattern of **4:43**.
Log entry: **3:24**
